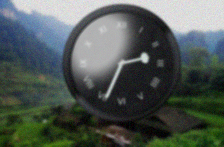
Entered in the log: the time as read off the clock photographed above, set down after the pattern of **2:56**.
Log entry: **2:34**
